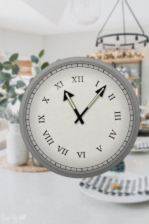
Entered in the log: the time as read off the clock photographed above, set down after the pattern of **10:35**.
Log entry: **11:07**
